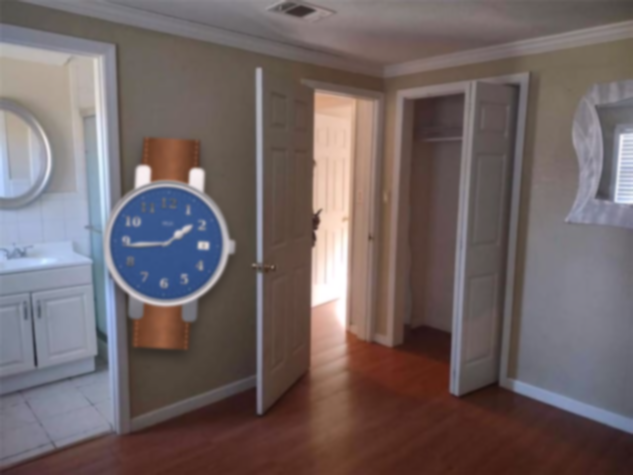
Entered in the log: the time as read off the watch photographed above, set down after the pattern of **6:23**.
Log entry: **1:44**
